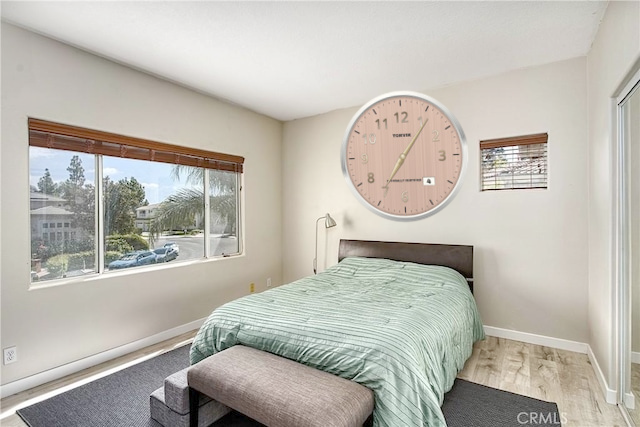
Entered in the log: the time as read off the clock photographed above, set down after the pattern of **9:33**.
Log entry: **7:06**
